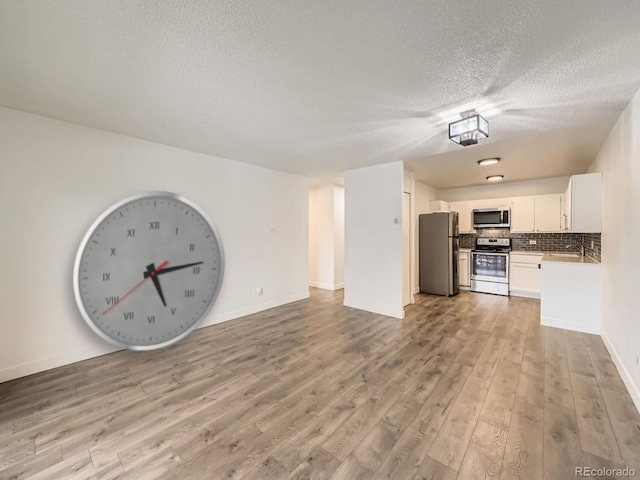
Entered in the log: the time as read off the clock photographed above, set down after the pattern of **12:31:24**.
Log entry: **5:13:39**
